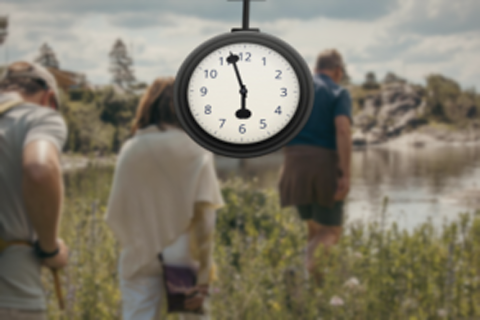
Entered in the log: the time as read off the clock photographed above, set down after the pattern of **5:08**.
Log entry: **5:57**
